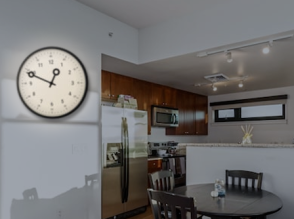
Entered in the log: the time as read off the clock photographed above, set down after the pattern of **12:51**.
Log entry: **12:49**
